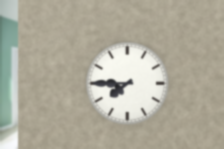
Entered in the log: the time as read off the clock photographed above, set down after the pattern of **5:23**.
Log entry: **7:45**
